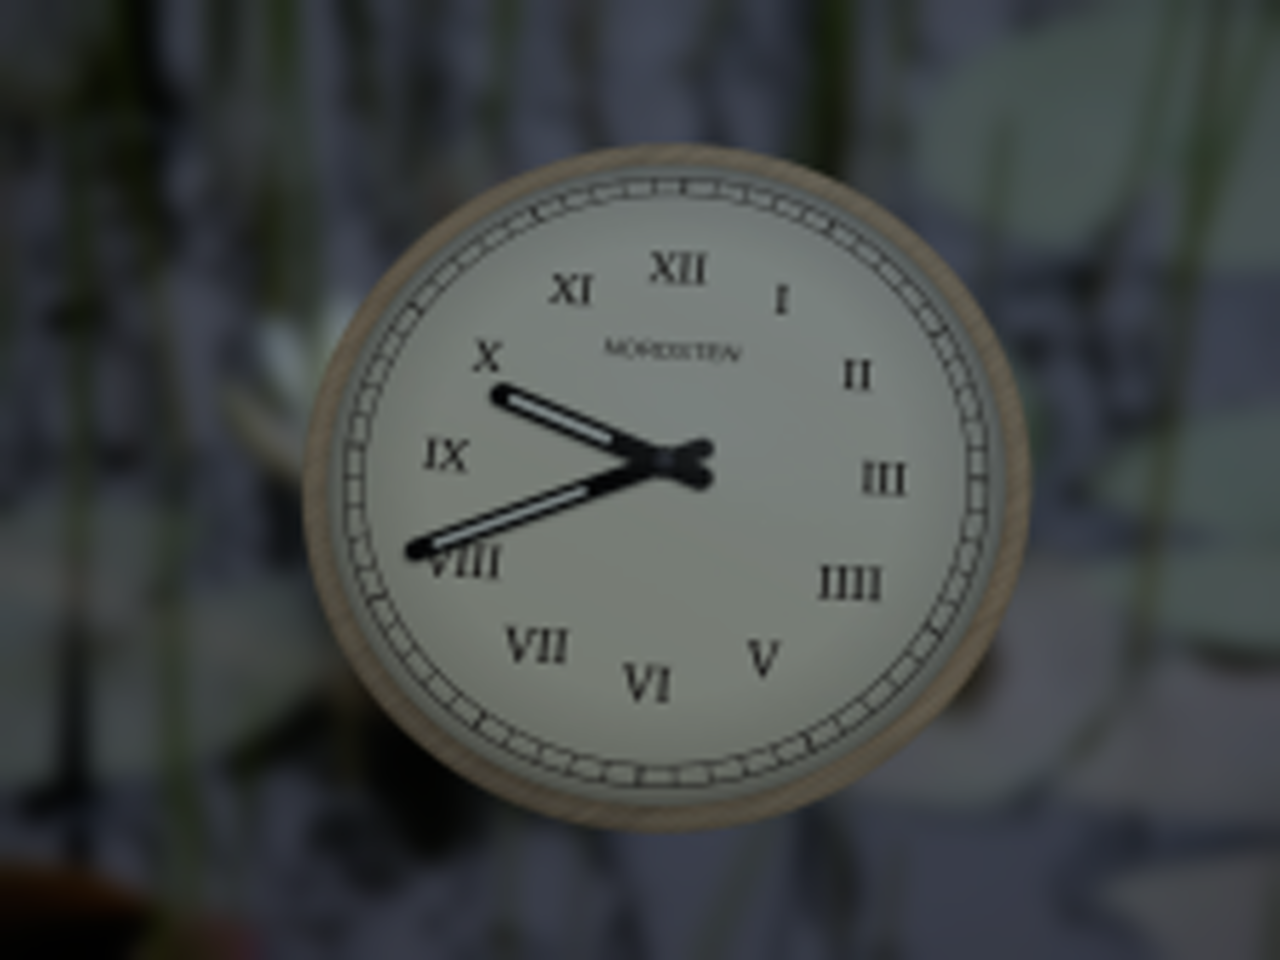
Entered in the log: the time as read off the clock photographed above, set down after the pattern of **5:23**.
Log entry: **9:41**
